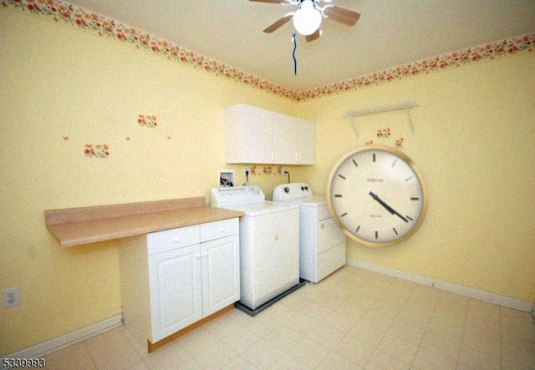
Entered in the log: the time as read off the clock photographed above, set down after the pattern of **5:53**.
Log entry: **4:21**
